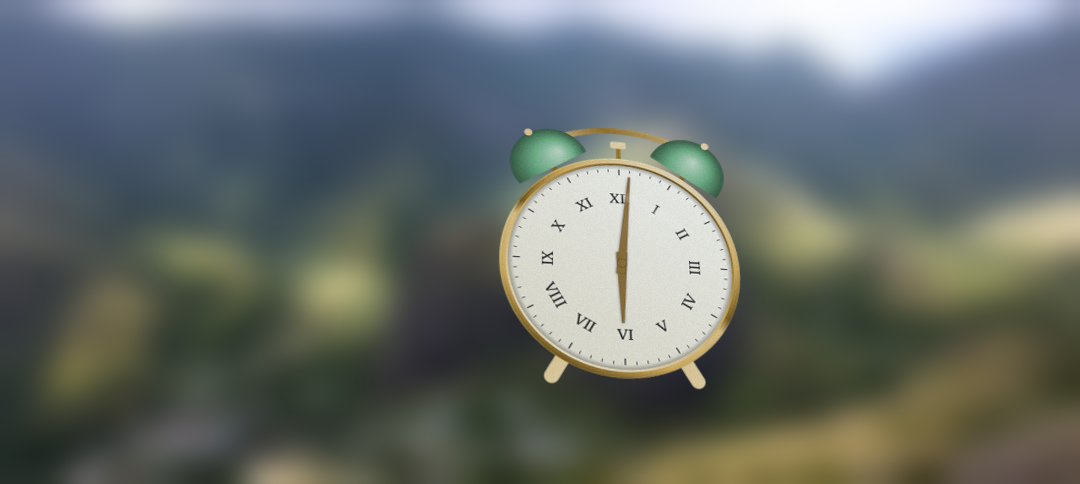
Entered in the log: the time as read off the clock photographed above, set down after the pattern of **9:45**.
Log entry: **6:01**
